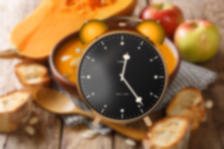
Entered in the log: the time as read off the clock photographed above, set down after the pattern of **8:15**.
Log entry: **12:24**
